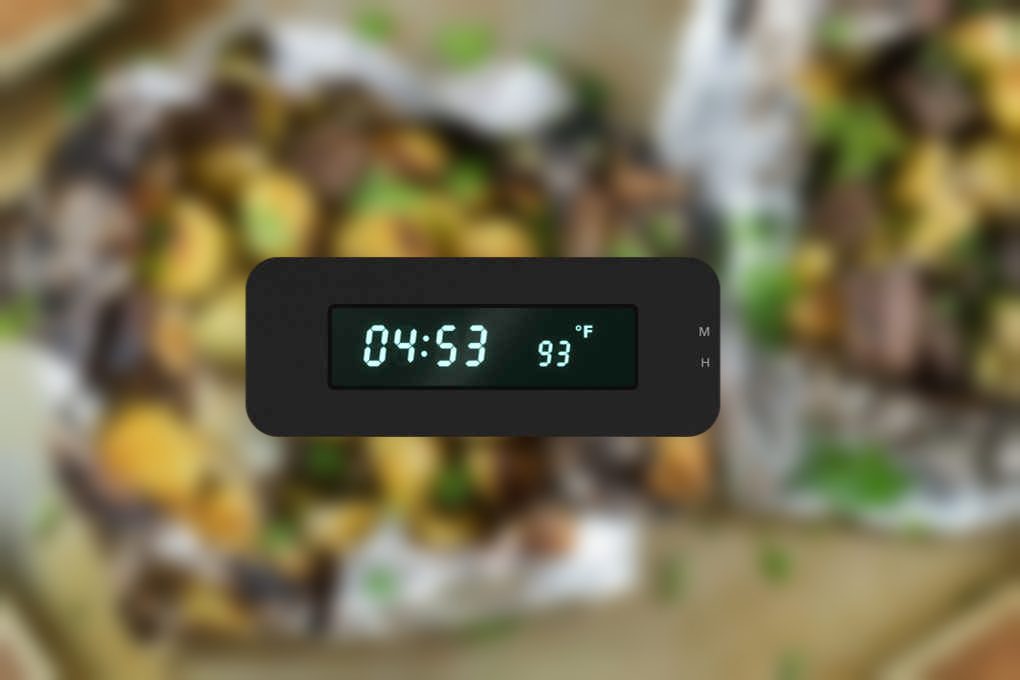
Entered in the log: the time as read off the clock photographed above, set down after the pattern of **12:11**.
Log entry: **4:53**
